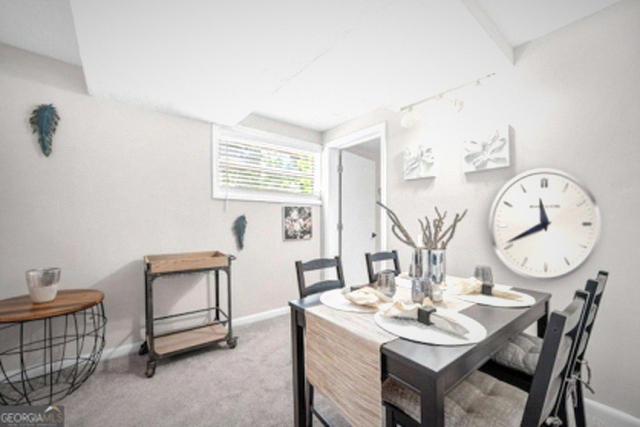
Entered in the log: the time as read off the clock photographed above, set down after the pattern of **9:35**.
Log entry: **11:41**
